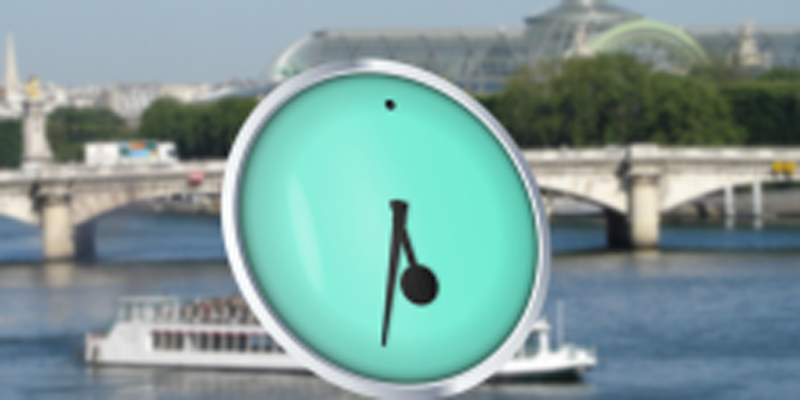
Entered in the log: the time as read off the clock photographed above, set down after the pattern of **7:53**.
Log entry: **5:32**
